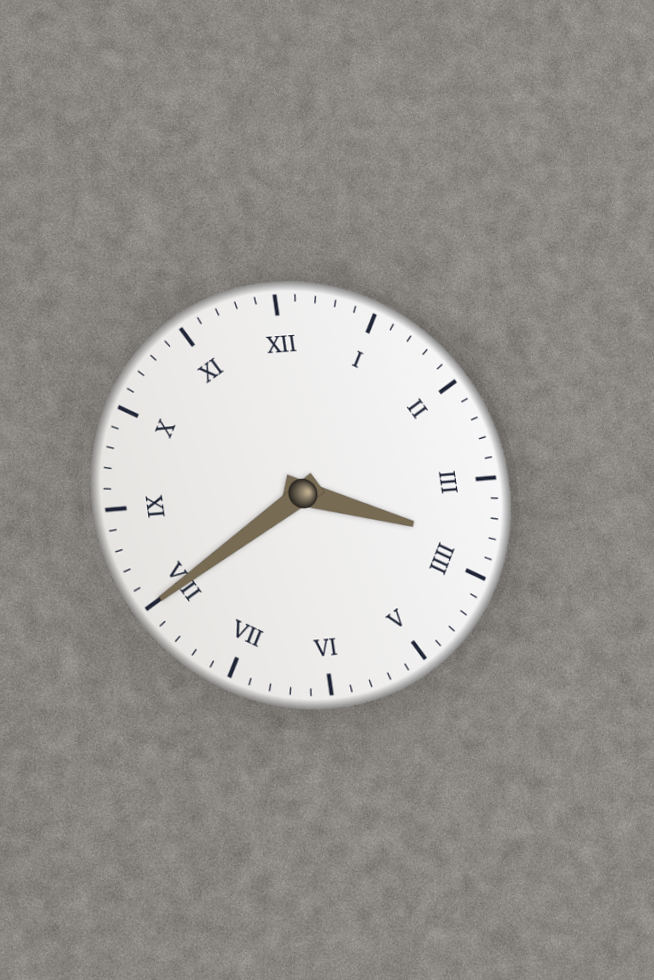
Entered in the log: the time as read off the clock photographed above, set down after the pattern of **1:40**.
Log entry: **3:40**
